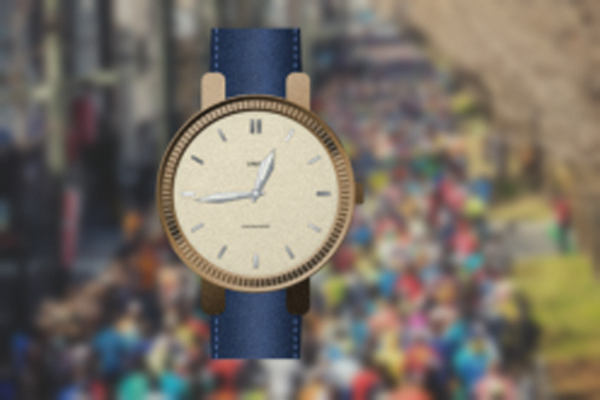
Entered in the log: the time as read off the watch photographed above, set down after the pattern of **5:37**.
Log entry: **12:44**
